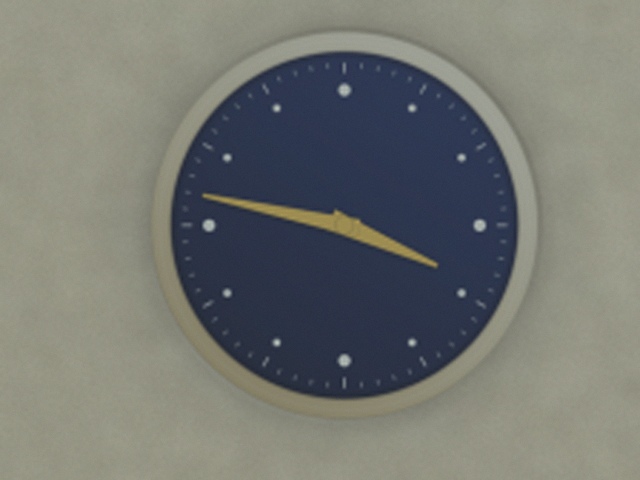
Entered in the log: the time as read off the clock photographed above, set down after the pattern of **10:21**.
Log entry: **3:47**
